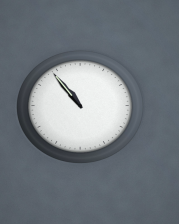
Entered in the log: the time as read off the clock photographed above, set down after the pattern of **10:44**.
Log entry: **10:54**
